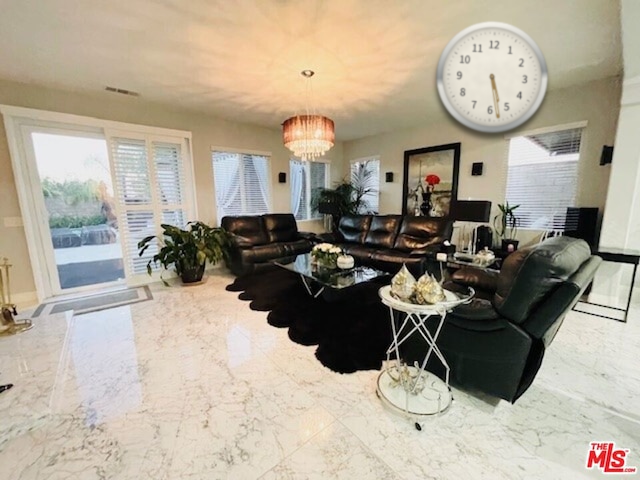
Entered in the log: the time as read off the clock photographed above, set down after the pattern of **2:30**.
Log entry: **5:28**
